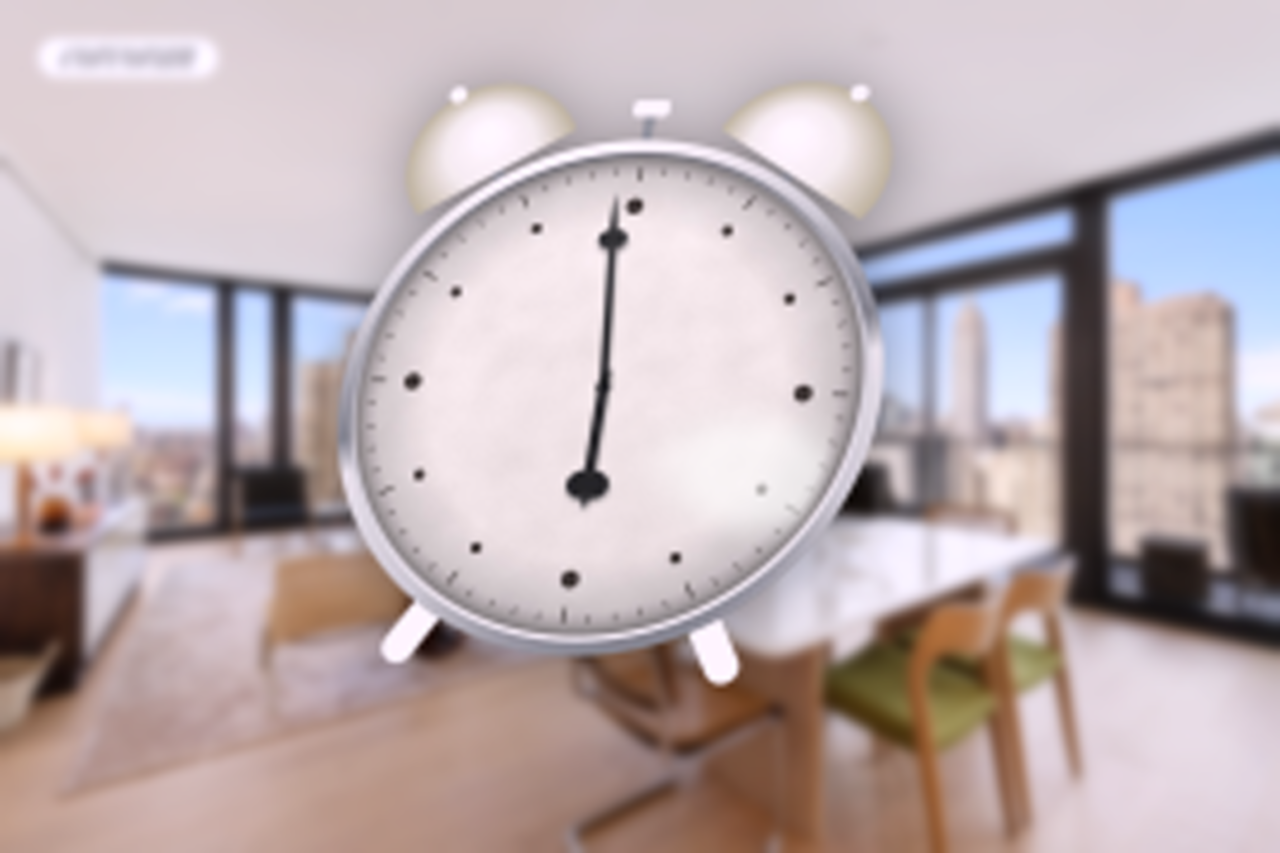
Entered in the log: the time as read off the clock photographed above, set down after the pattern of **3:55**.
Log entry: **5:59**
